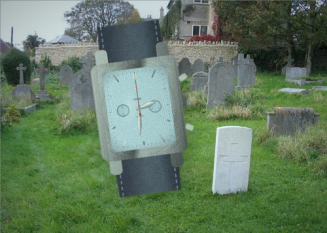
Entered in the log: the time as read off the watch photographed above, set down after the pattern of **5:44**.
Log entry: **2:31**
